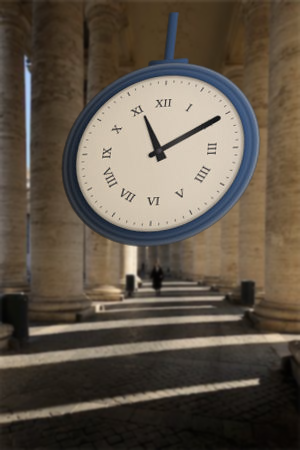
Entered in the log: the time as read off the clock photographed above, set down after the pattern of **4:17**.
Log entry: **11:10**
